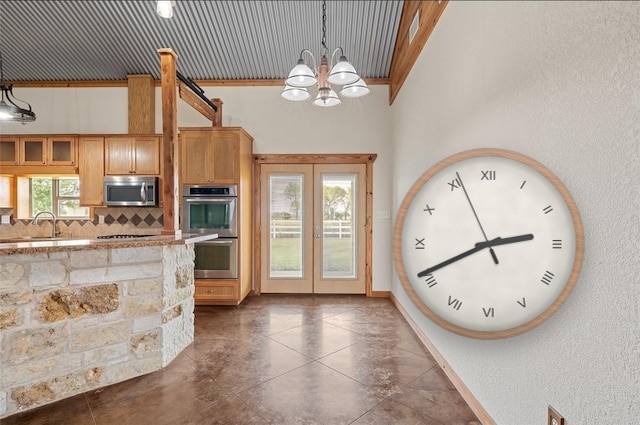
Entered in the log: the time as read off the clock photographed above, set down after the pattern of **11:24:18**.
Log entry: **2:40:56**
